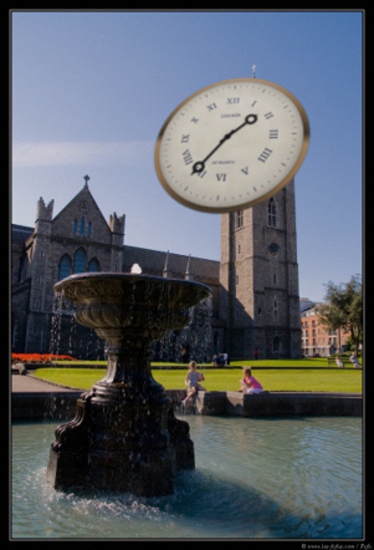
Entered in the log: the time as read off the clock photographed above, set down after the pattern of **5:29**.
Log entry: **1:36**
